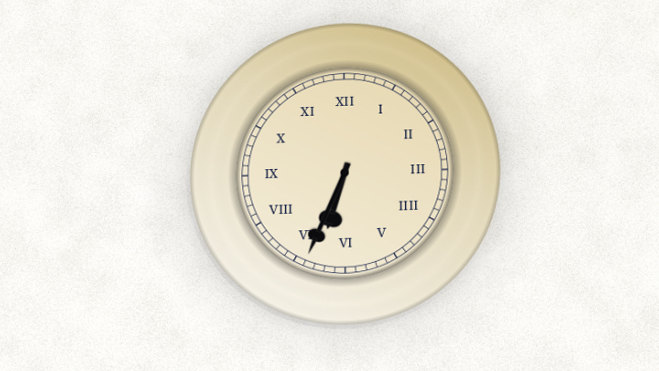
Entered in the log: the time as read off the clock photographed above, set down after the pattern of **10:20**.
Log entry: **6:34**
